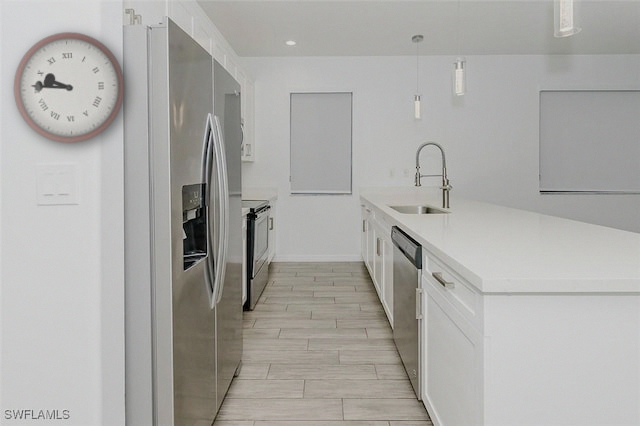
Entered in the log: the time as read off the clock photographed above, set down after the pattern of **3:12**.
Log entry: **9:46**
